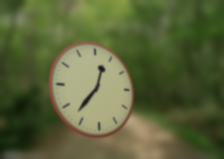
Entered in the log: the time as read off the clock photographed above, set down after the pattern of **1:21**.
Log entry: **12:37**
